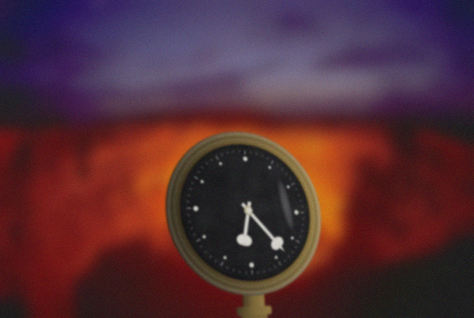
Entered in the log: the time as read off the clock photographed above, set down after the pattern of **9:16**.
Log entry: **6:23**
